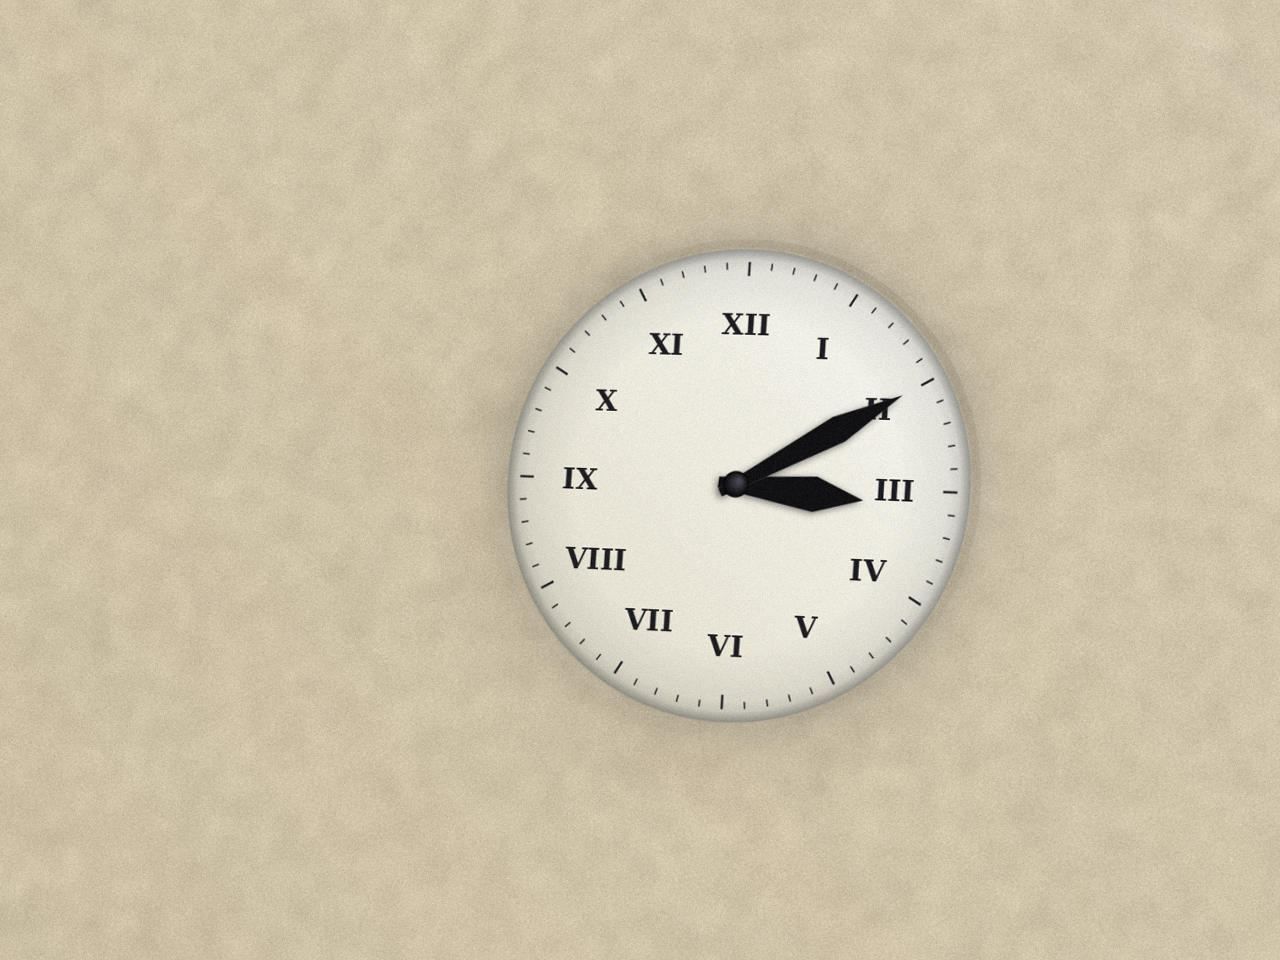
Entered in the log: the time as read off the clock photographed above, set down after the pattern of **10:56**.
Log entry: **3:10**
